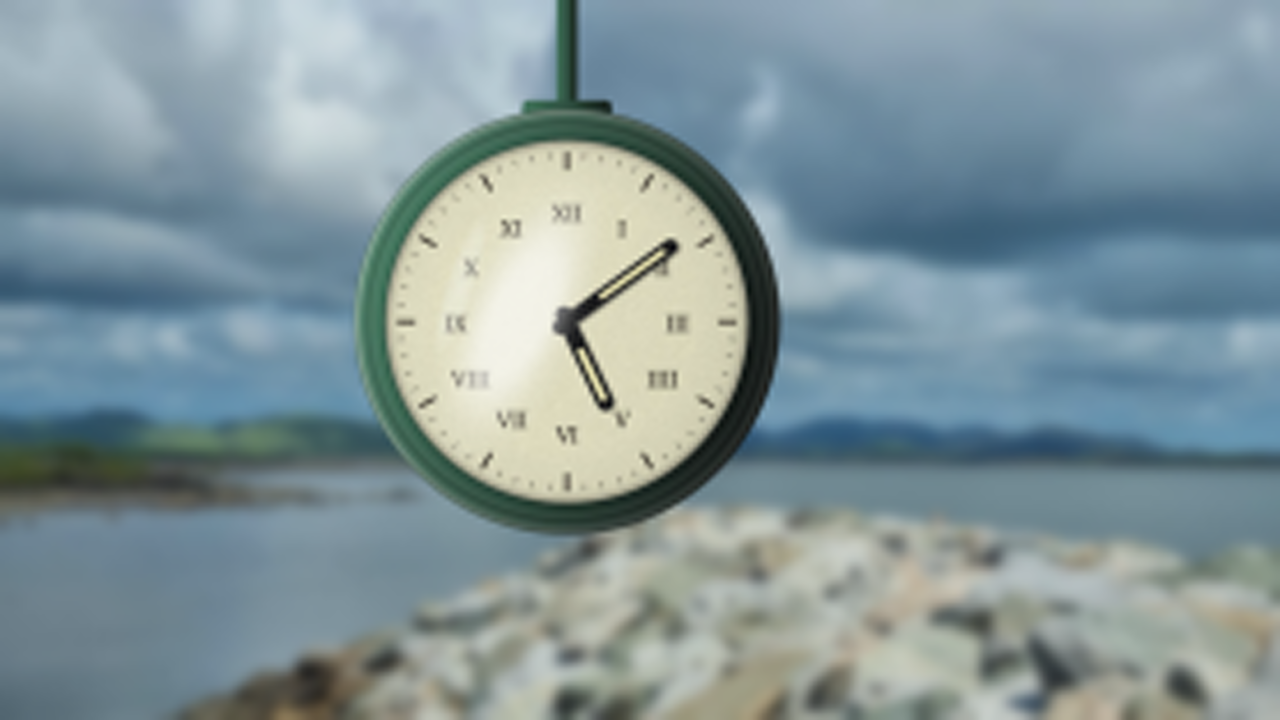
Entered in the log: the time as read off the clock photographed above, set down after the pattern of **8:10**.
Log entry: **5:09**
